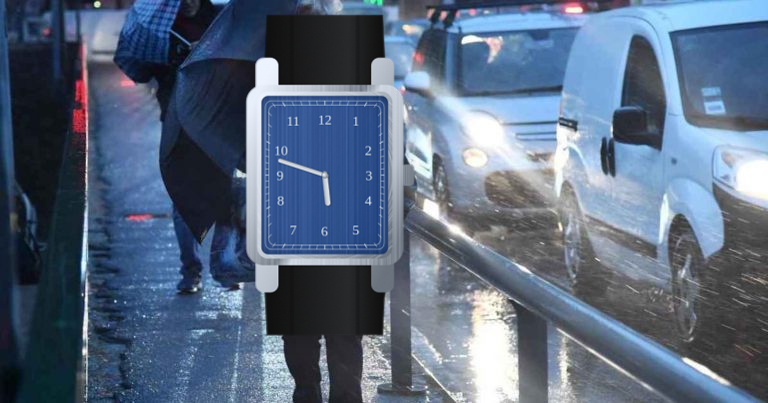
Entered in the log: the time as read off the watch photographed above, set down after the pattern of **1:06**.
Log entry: **5:48**
